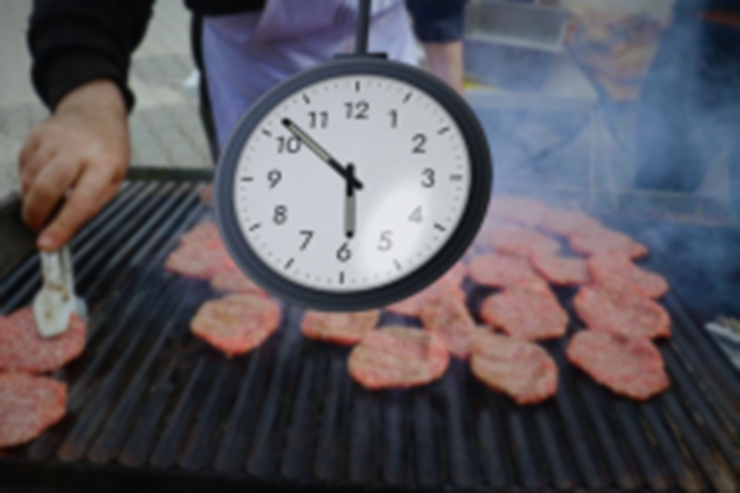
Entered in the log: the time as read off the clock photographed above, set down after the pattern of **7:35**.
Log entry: **5:52**
